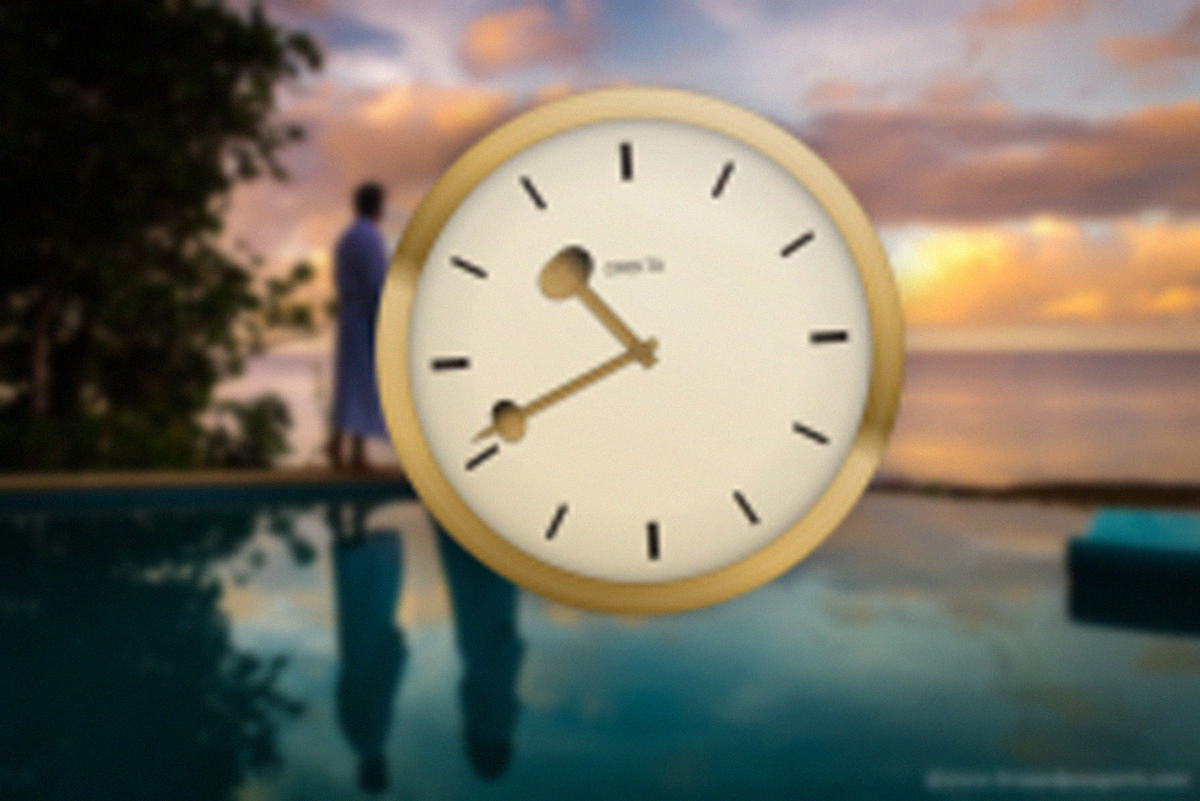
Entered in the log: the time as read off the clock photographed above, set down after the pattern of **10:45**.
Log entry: **10:41**
